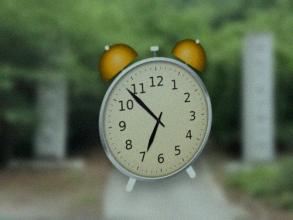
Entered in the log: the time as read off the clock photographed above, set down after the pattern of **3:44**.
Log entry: **6:53**
